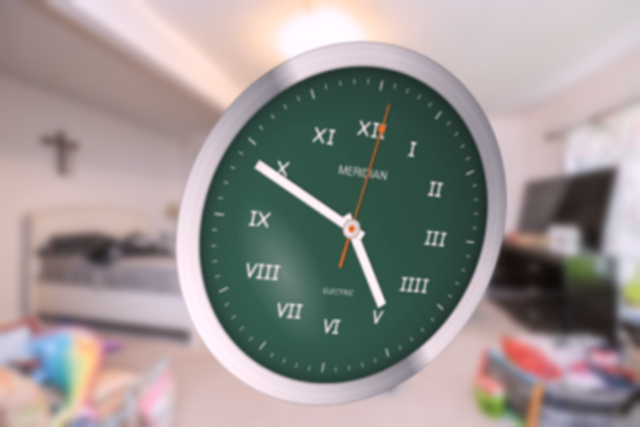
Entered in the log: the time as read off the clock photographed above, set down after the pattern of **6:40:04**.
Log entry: **4:49:01**
